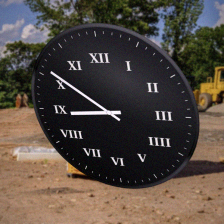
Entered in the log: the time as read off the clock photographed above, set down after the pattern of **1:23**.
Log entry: **8:51**
